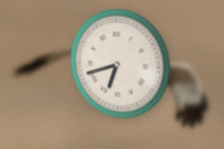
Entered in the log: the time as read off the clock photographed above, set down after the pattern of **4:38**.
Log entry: **6:42**
